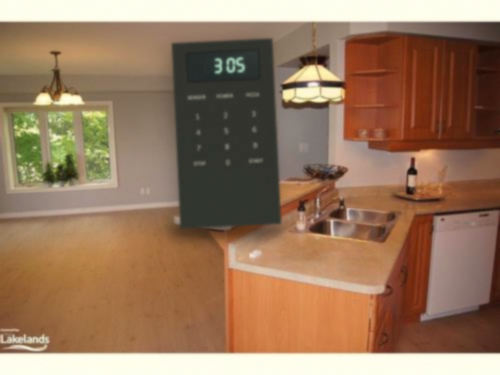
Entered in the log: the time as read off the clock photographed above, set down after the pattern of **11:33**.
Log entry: **3:05**
